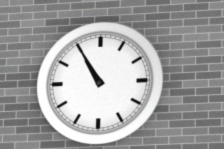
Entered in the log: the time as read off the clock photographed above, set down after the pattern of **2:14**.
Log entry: **10:55**
